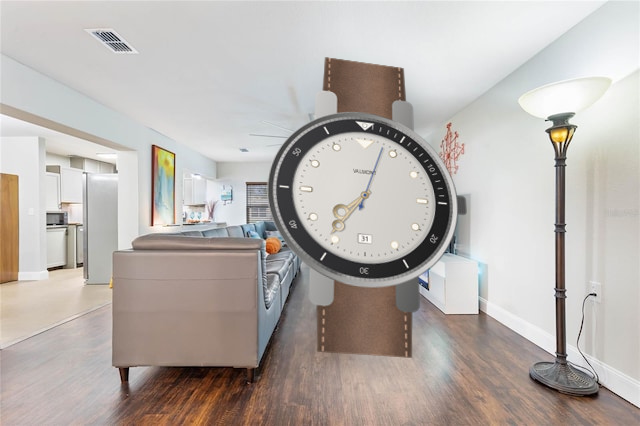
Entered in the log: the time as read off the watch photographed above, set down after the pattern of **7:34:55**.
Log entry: **7:36:03**
